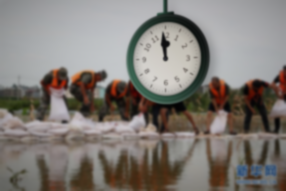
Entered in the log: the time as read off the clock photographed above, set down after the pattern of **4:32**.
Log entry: **11:59**
